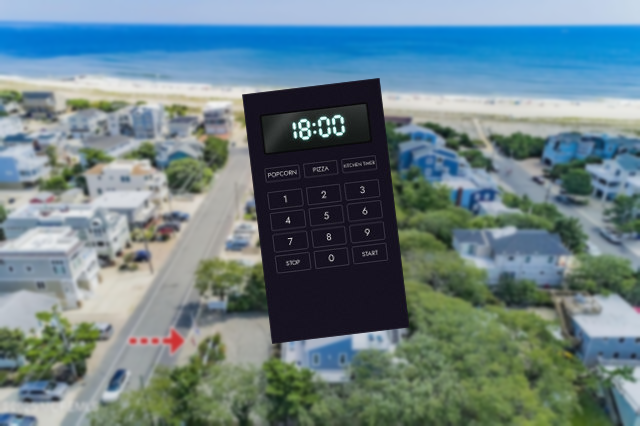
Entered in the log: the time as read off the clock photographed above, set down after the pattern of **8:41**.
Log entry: **18:00**
